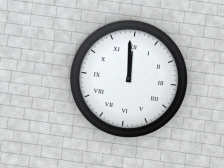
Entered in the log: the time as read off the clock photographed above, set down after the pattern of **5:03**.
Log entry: **11:59**
